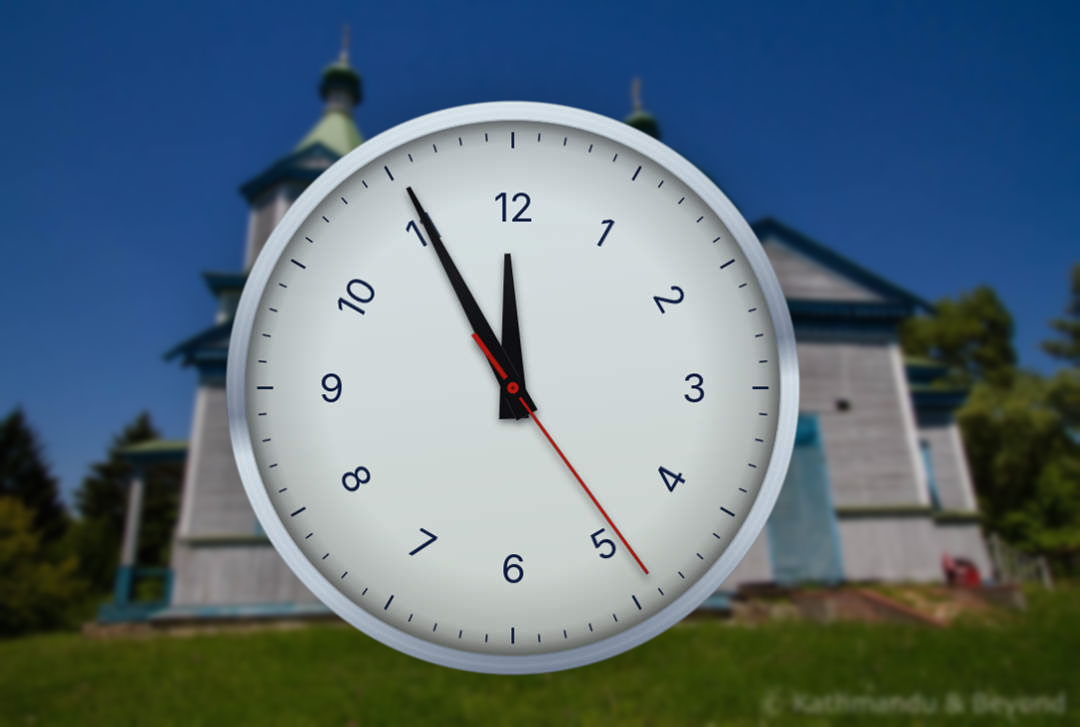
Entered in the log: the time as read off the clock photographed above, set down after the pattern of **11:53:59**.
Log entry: **11:55:24**
